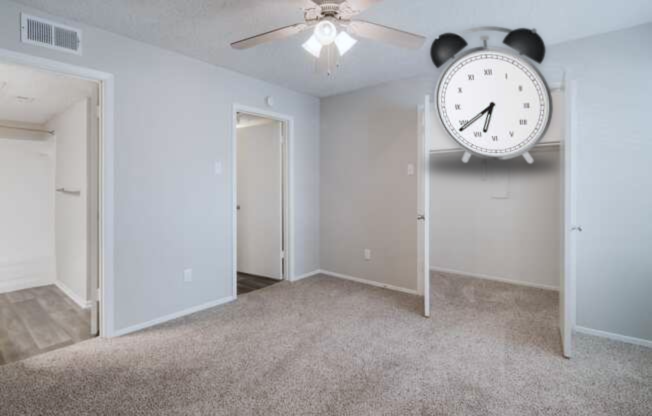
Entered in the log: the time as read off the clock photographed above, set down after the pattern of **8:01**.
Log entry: **6:39**
